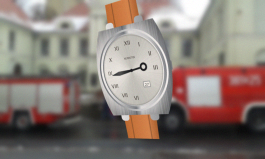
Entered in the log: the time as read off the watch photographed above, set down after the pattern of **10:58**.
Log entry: **2:44**
